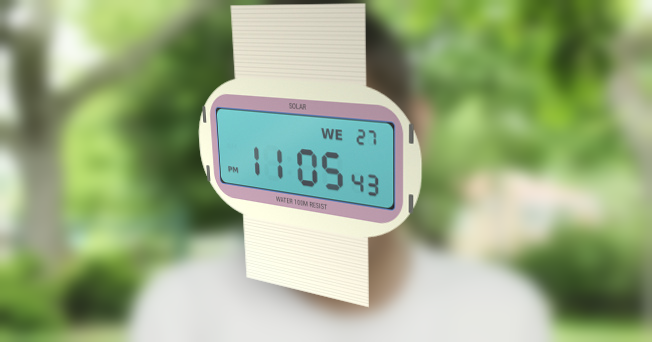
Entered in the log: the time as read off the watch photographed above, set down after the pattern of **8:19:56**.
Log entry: **11:05:43**
